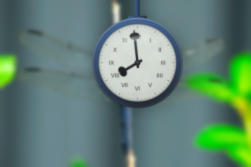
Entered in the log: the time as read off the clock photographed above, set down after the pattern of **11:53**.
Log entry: **7:59**
